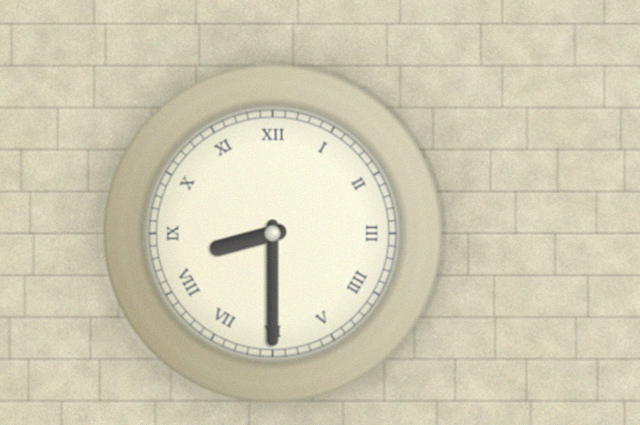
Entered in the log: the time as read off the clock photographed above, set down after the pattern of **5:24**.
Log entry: **8:30**
